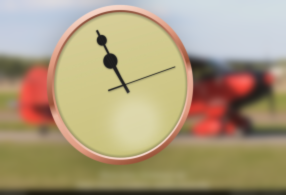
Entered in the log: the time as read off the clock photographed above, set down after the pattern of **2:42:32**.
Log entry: **10:55:12**
